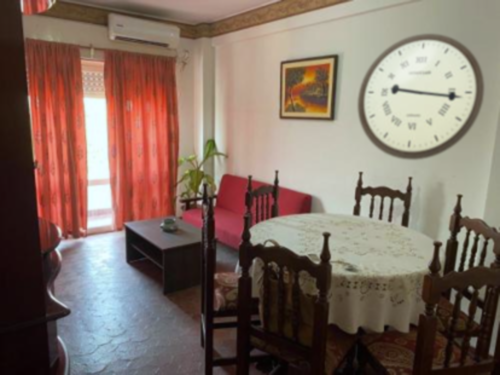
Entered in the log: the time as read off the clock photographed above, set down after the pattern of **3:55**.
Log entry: **9:16**
